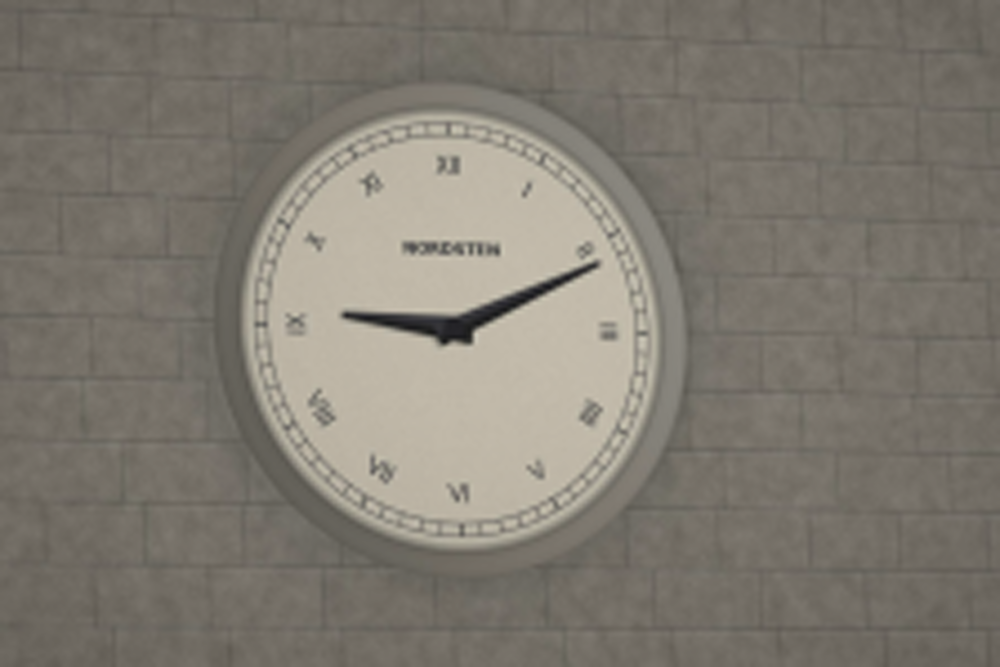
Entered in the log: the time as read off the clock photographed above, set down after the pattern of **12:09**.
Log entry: **9:11**
